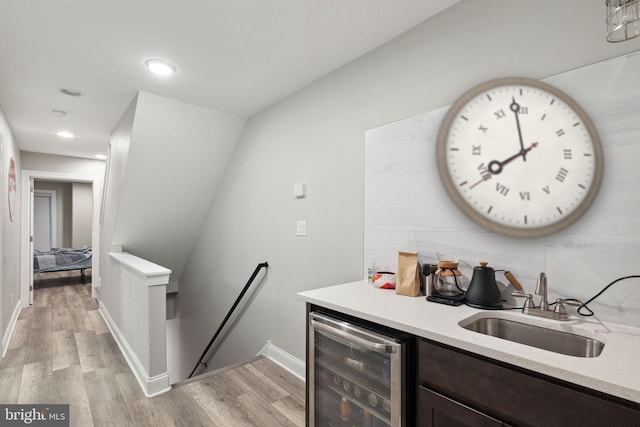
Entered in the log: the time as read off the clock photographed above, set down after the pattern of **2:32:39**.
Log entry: **7:58:39**
